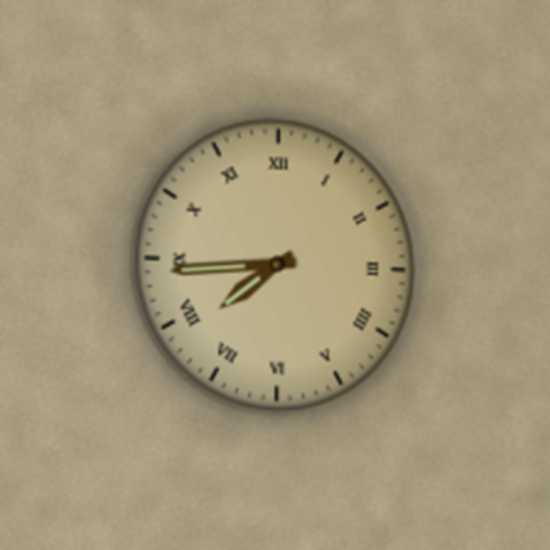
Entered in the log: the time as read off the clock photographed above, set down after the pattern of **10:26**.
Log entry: **7:44**
